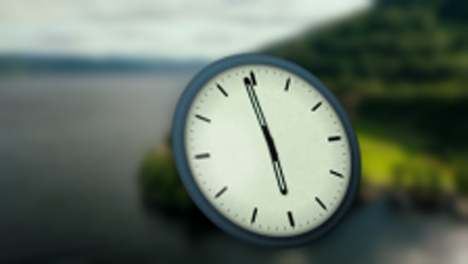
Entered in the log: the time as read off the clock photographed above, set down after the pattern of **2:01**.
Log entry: **5:59**
